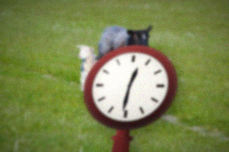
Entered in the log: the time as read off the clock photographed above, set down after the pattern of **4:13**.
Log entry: **12:31**
